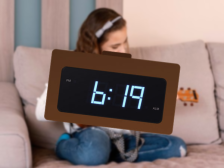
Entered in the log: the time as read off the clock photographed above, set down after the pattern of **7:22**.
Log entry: **6:19**
